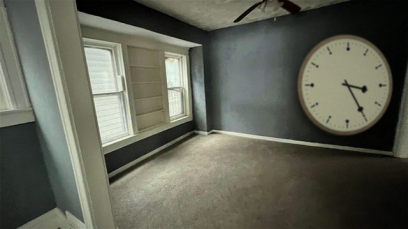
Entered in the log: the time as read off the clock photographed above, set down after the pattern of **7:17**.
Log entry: **3:25**
